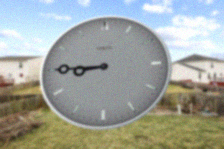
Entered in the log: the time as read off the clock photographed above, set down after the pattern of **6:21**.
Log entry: **8:45**
